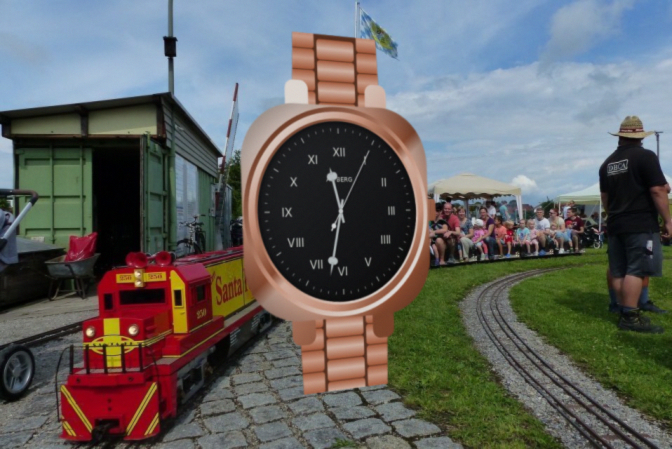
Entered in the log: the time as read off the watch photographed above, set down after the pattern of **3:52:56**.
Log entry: **11:32:05**
